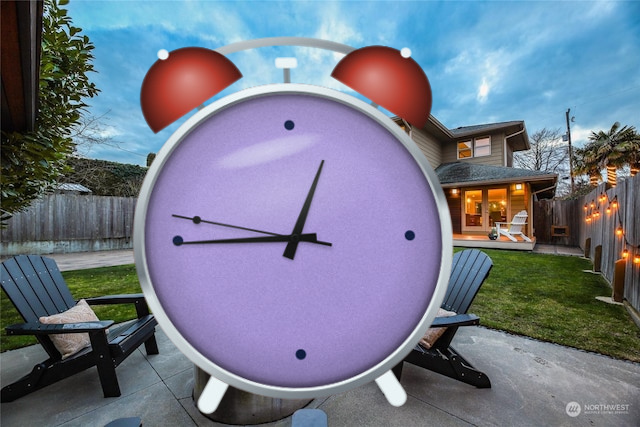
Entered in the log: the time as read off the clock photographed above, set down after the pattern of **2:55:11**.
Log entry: **12:44:47**
